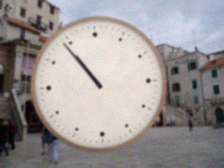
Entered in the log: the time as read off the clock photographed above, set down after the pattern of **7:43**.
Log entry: **10:54**
